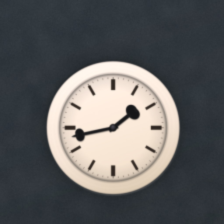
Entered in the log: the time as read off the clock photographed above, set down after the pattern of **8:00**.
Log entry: **1:43**
